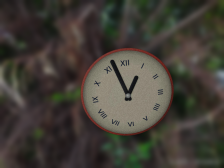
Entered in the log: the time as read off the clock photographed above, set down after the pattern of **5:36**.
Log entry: **12:57**
